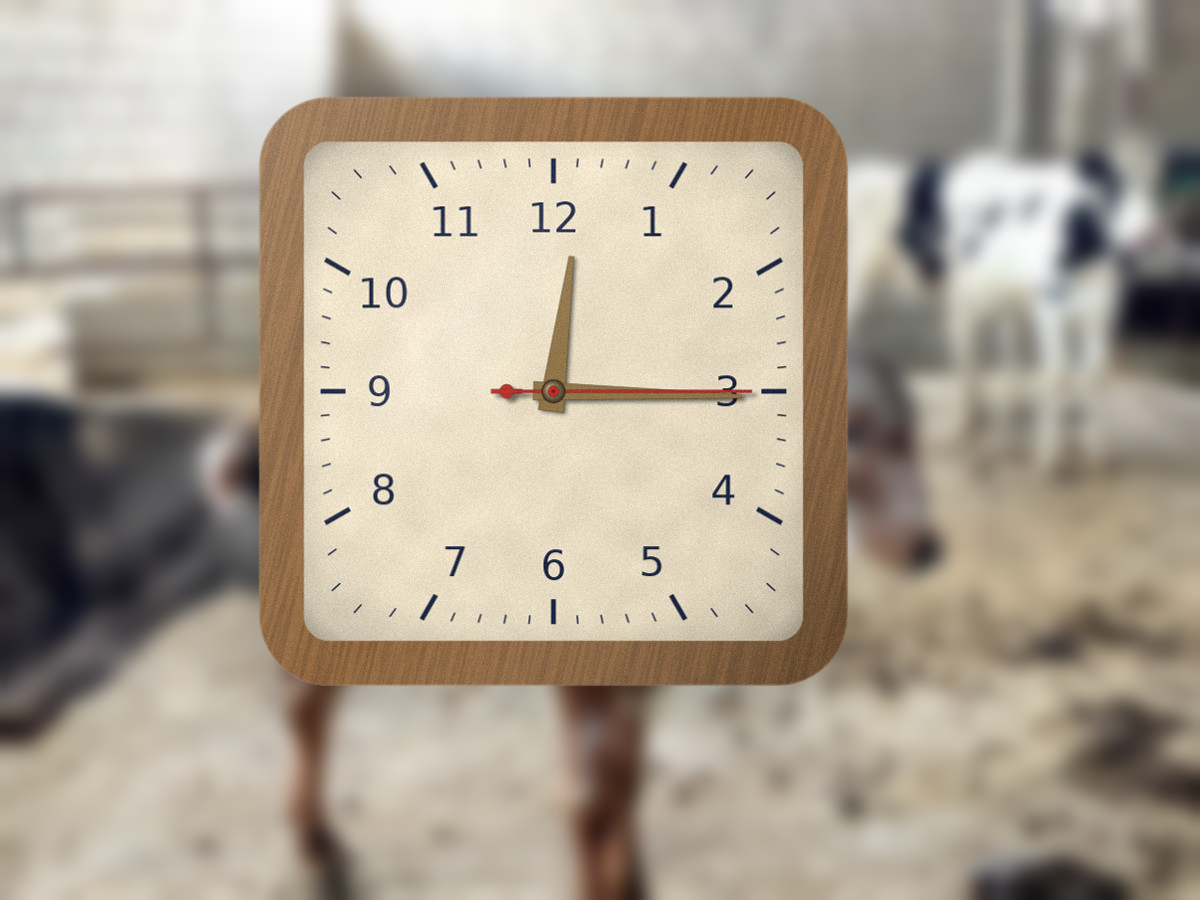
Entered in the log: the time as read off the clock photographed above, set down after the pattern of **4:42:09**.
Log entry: **12:15:15**
